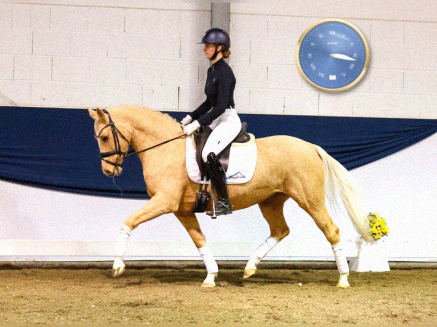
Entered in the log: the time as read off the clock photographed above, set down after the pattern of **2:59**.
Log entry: **3:17**
